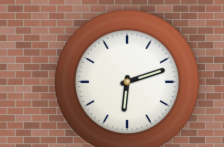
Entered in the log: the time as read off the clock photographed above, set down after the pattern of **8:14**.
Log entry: **6:12**
